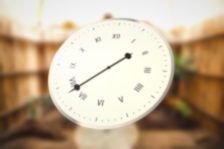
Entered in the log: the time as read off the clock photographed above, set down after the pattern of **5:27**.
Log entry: **1:38**
